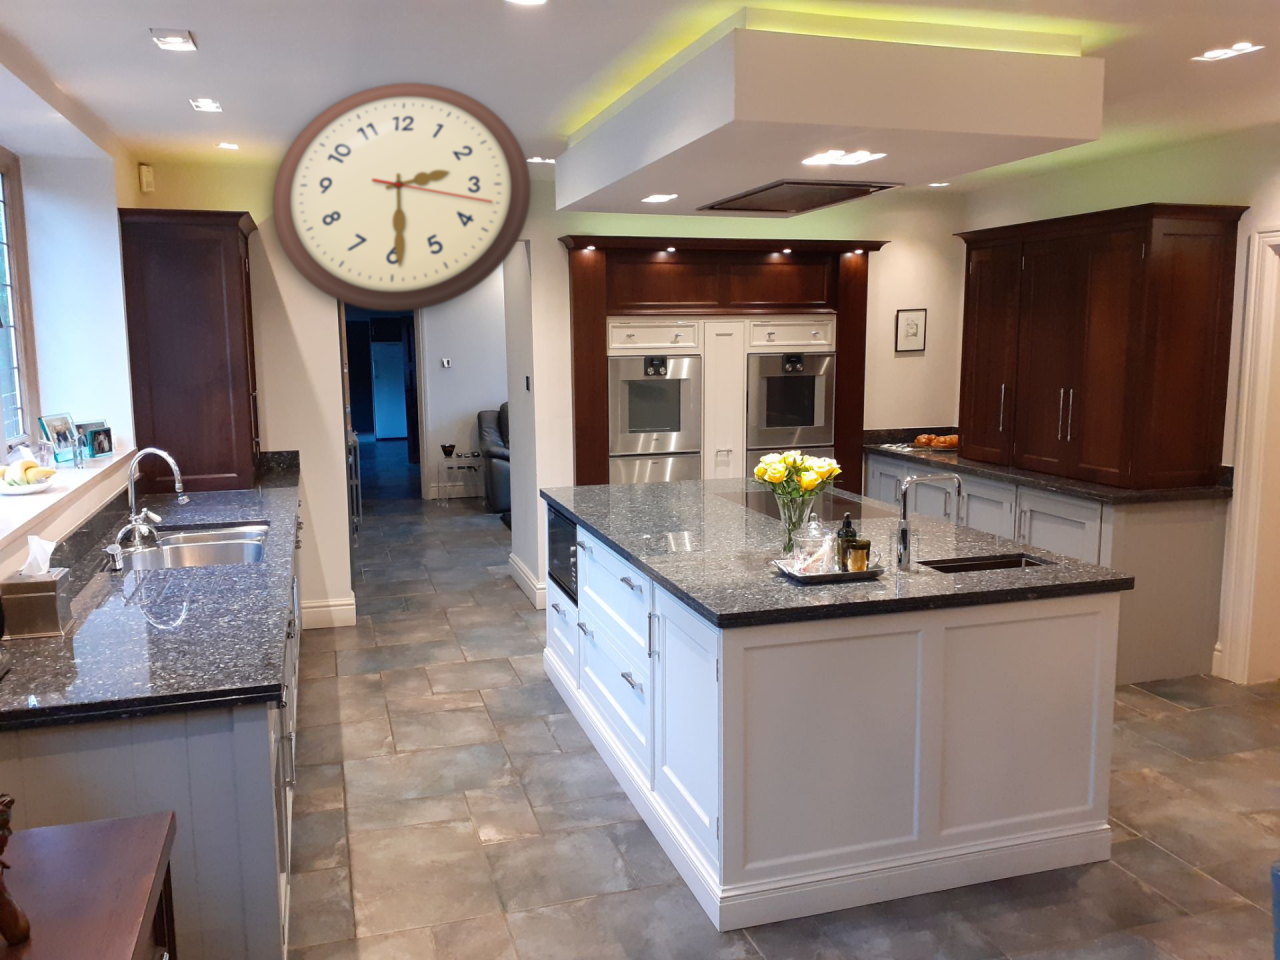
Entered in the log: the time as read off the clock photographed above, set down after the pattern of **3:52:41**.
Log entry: **2:29:17**
